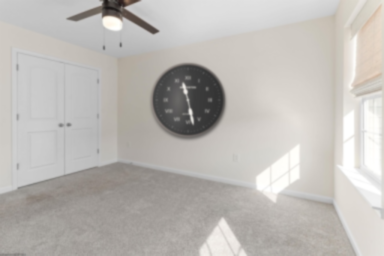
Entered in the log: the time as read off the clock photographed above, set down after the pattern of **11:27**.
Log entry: **11:28**
